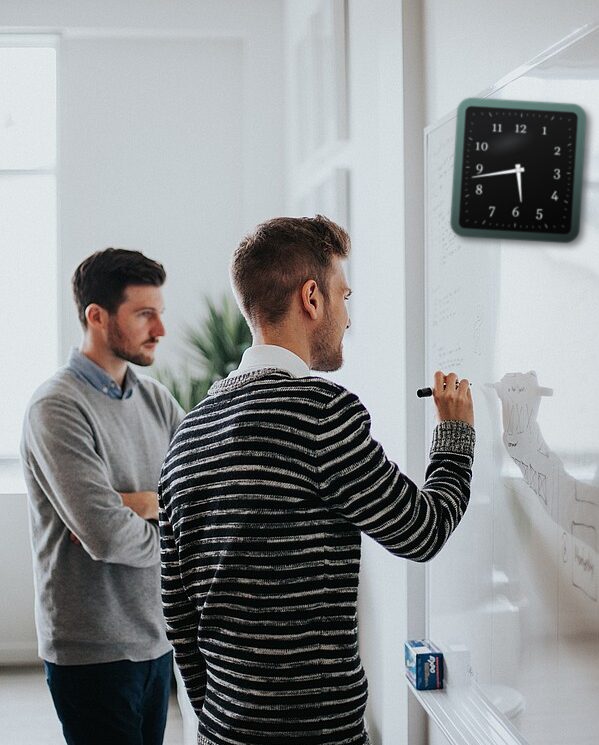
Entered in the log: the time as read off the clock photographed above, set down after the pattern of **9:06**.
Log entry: **5:43**
